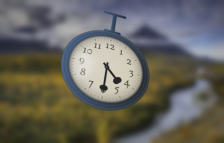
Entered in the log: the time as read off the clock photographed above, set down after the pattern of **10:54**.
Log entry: **4:30**
